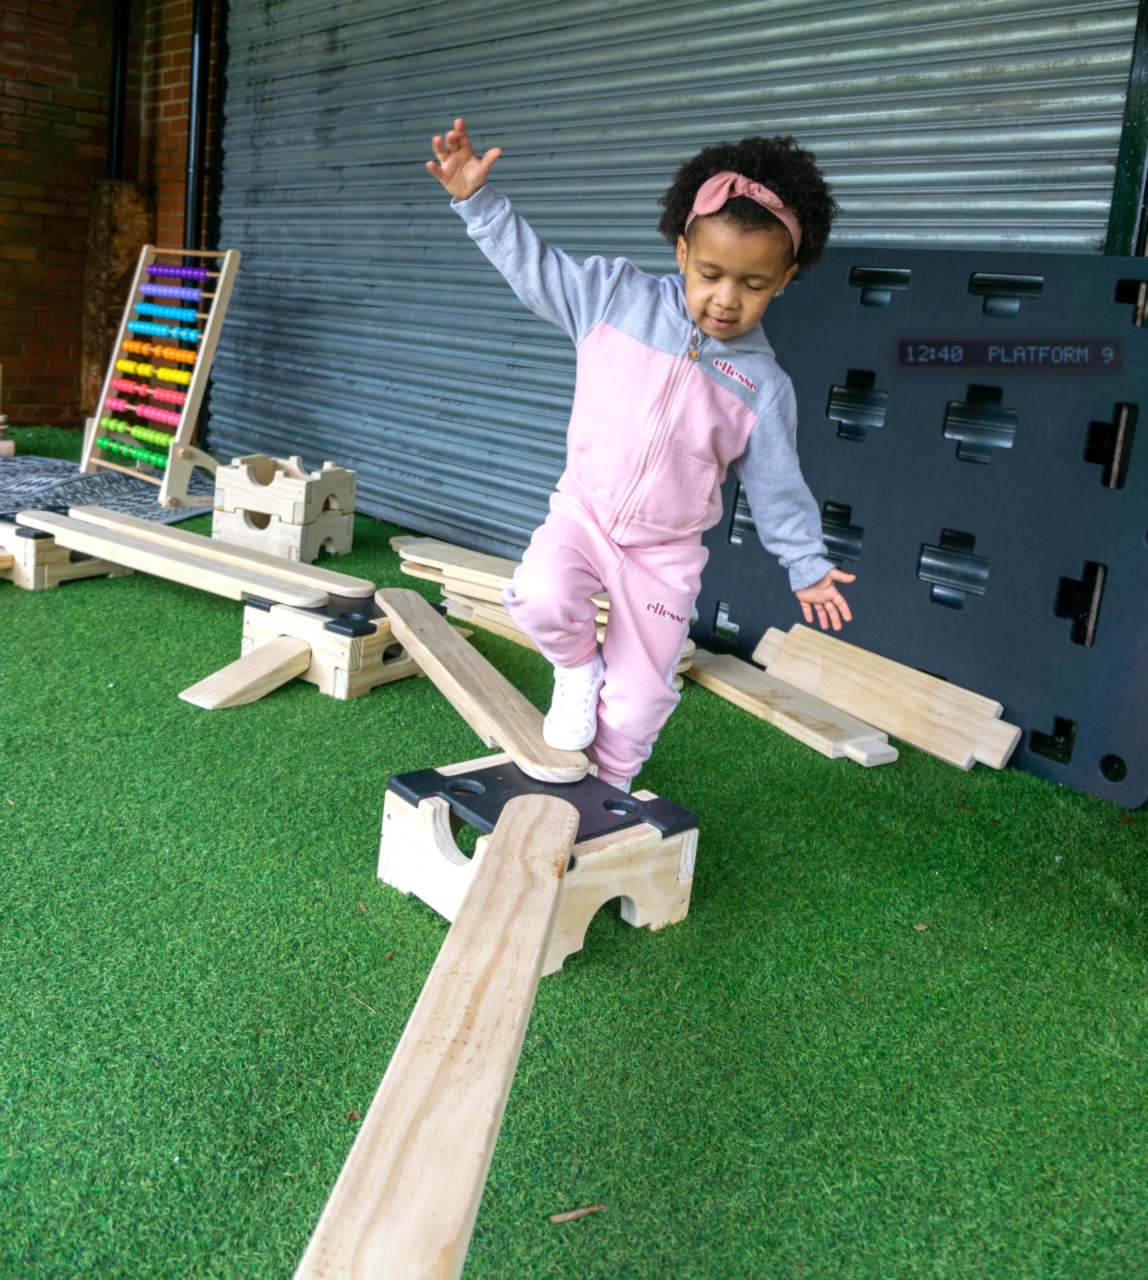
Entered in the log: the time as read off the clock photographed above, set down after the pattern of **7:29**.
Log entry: **12:40**
